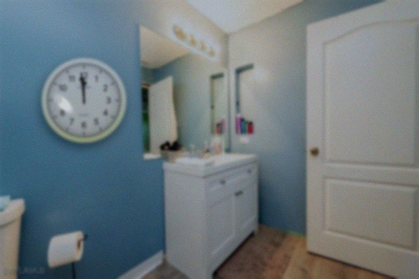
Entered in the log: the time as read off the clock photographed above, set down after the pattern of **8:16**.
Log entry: **11:59**
